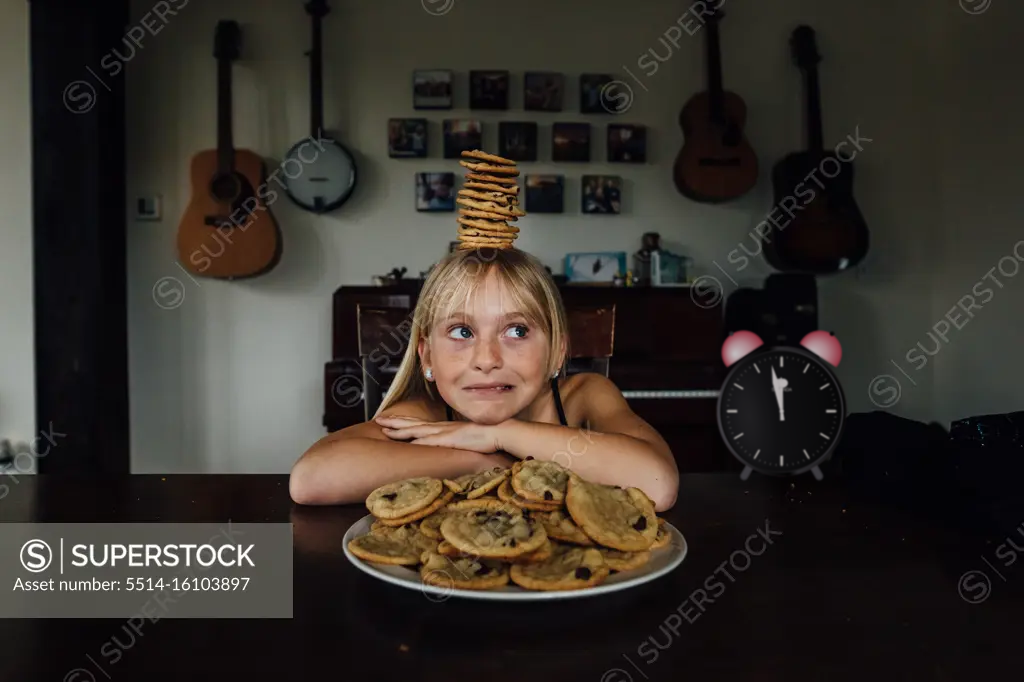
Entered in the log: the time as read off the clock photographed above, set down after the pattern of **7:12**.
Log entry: **11:58**
